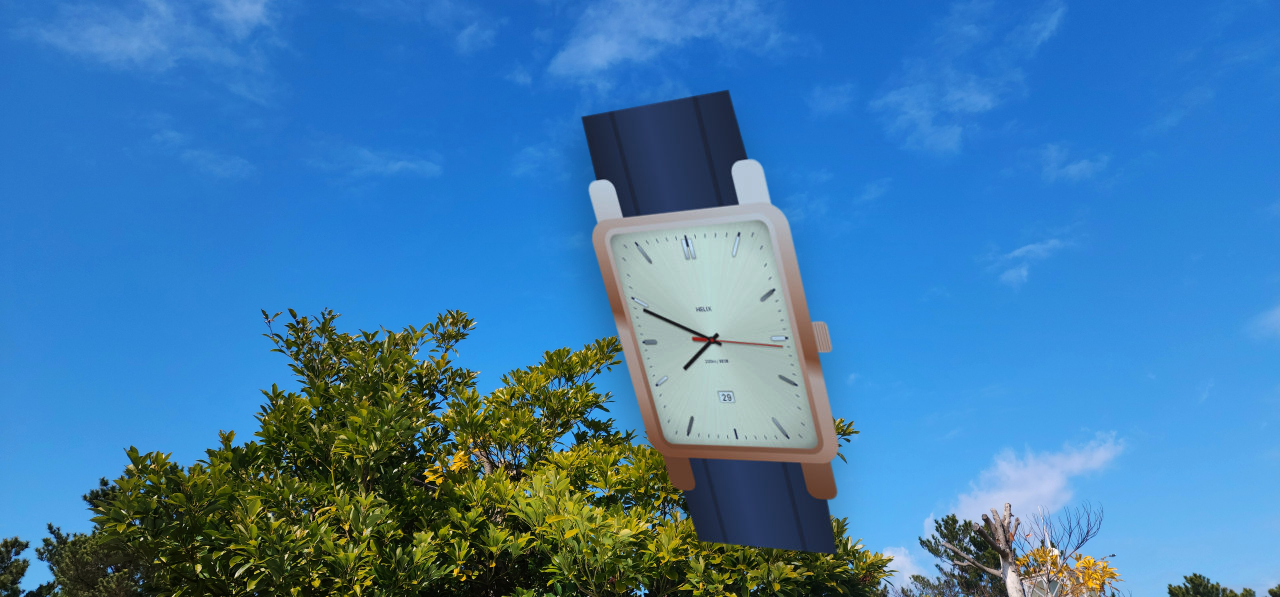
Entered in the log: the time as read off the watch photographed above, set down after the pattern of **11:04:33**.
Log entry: **7:49:16**
